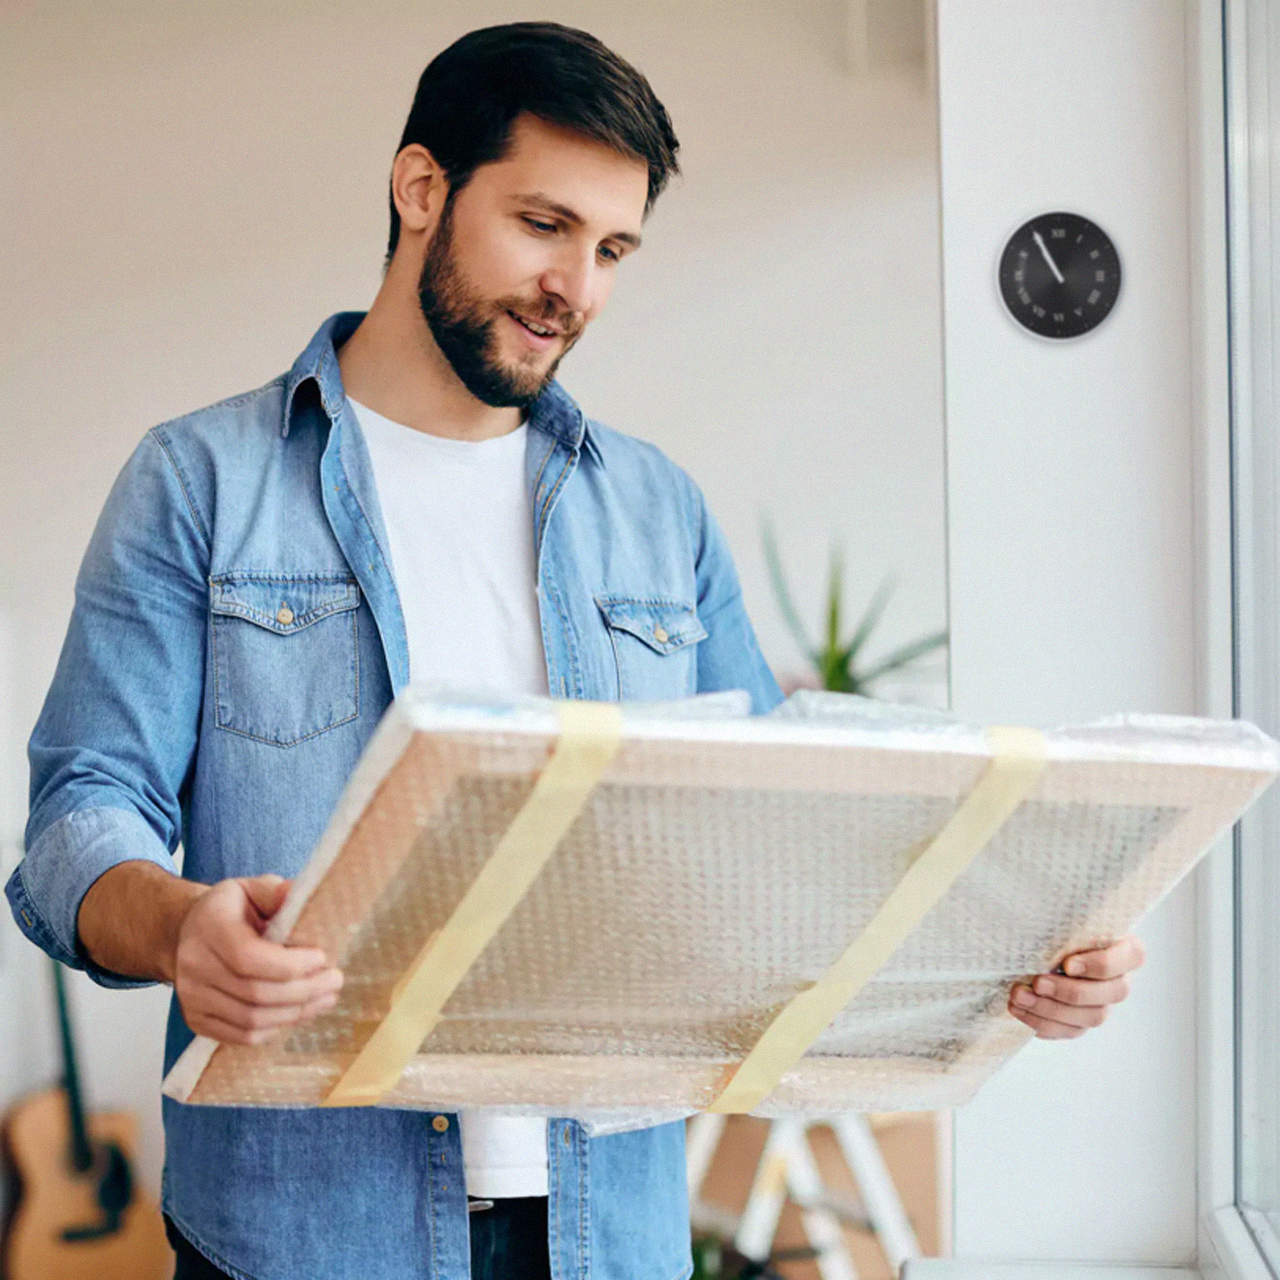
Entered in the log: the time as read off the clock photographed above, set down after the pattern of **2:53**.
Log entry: **10:55**
